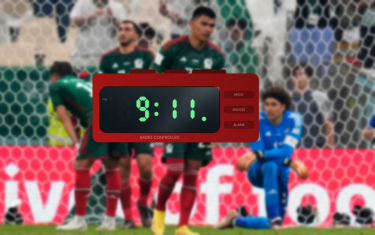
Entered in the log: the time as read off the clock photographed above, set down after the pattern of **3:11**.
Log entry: **9:11**
